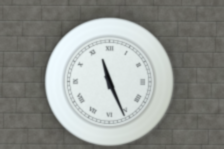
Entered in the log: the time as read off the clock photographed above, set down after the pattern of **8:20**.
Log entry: **11:26**
